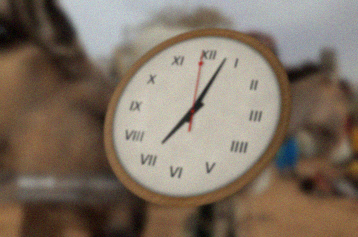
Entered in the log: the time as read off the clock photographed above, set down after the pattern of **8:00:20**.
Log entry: **7:02:59**
